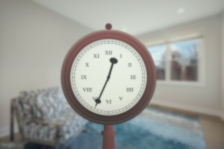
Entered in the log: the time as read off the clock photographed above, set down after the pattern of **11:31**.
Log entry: **12:34**
